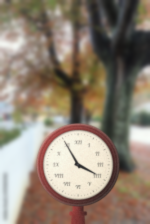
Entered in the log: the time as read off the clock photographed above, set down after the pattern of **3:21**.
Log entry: **3:55**
